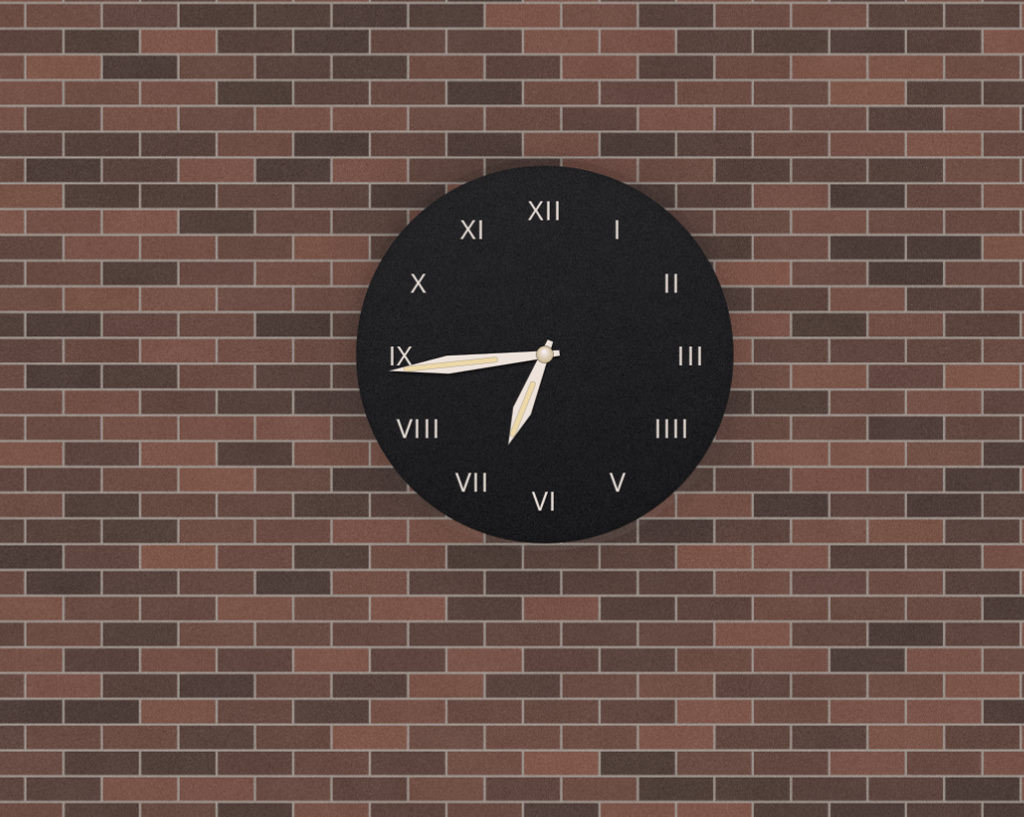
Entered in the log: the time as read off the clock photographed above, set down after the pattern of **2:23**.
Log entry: **6:44**
